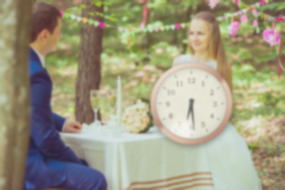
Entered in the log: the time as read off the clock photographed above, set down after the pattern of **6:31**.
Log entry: **6:29**
